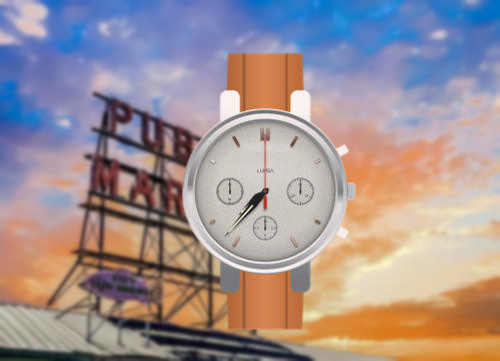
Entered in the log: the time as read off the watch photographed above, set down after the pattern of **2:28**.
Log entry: **7:37**
